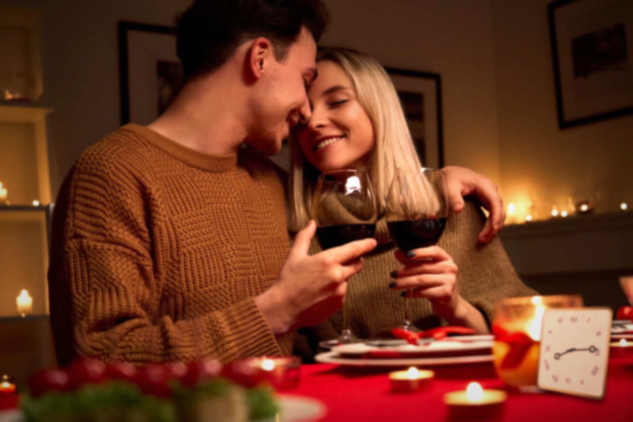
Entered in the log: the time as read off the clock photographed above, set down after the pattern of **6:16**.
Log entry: **8:14**
